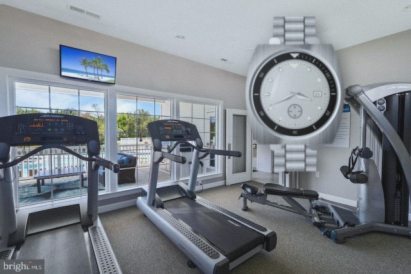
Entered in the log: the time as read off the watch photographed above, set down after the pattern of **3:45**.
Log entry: **3:41**
